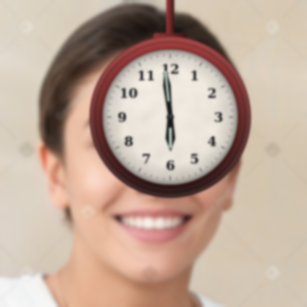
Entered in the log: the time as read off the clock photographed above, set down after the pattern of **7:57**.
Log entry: **5:59**
